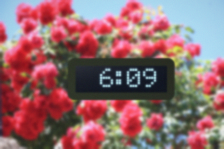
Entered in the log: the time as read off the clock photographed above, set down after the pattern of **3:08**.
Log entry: **6:09**
